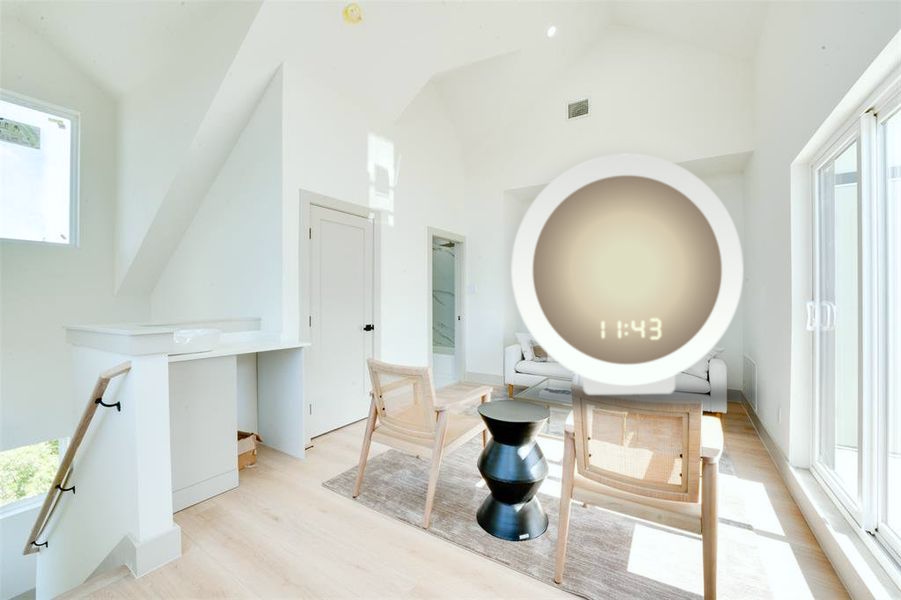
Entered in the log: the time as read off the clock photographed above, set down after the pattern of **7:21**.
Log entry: **11:43**
